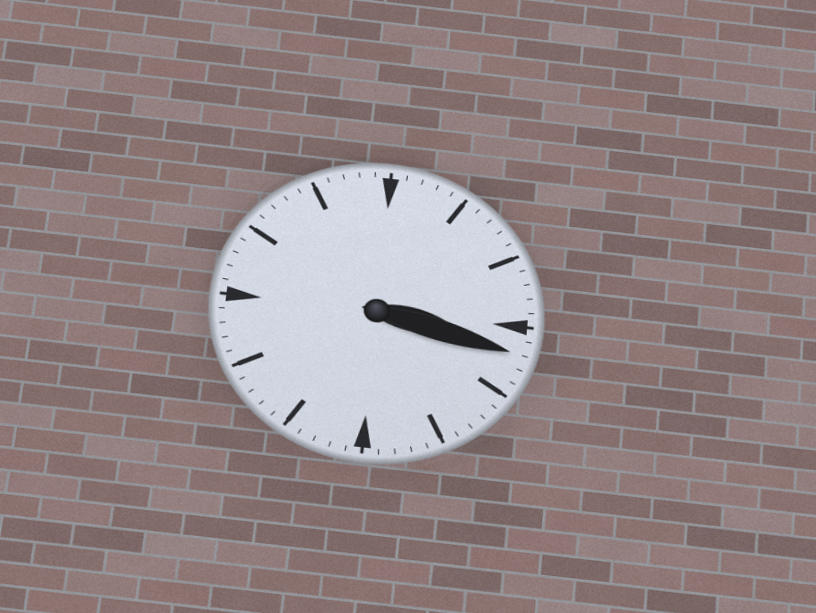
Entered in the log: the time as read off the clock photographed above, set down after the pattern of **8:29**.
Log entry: **3:17**
